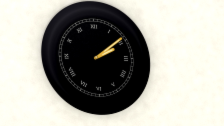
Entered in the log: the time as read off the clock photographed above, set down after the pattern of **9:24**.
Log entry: **2:09**
